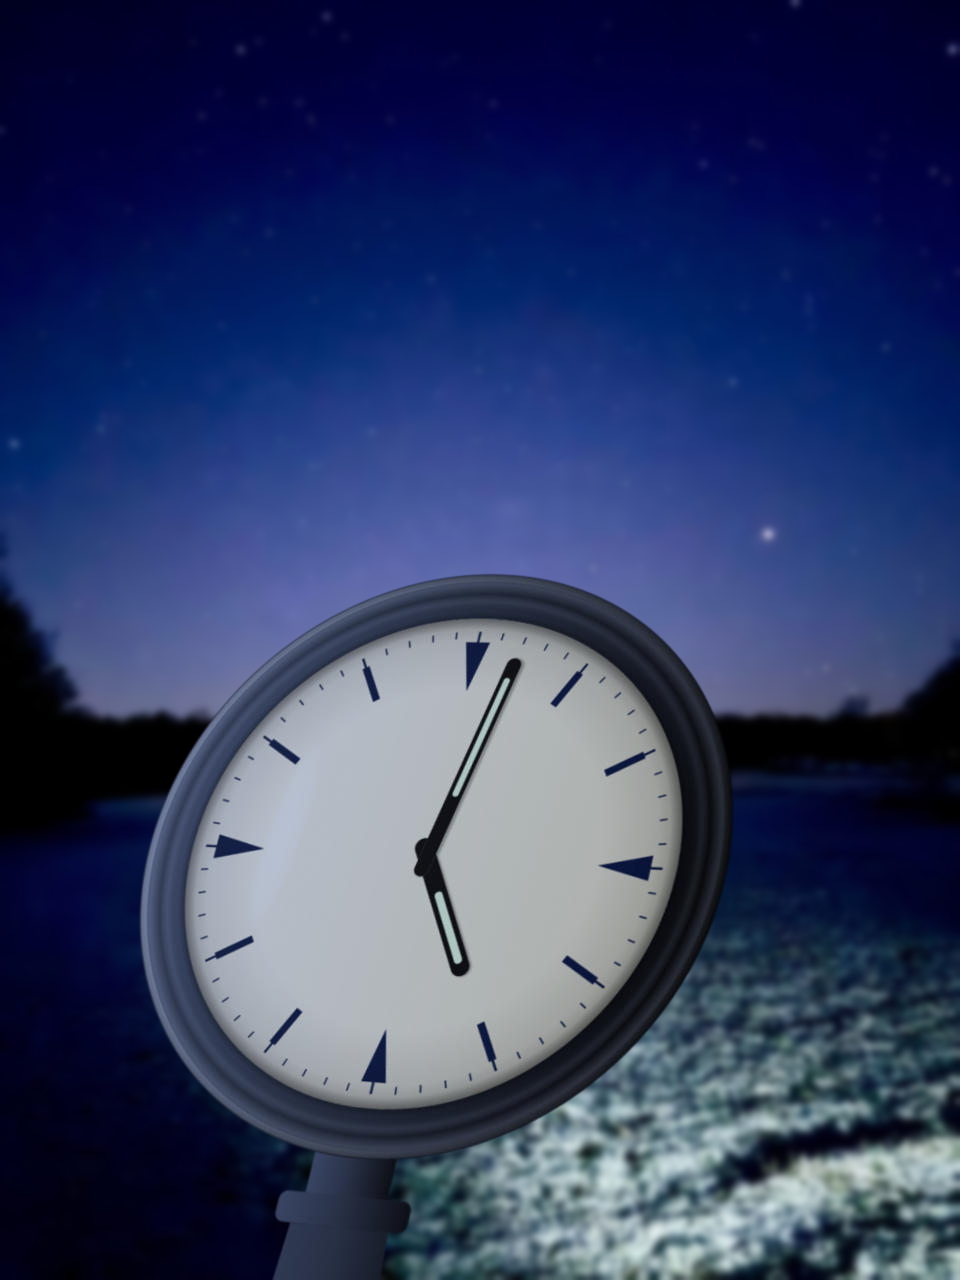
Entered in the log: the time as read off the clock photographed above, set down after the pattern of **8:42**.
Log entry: **5:02**
